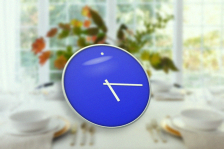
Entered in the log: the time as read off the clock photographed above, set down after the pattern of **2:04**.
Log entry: **5:16**
